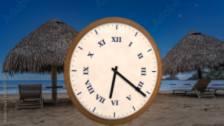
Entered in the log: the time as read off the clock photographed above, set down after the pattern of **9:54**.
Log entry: **6:21**
